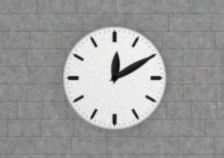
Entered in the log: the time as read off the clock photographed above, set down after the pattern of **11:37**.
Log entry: **12:10**
